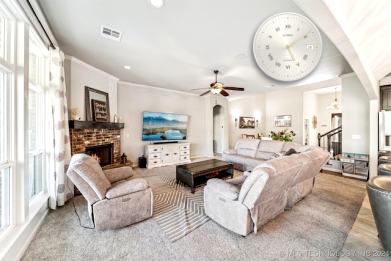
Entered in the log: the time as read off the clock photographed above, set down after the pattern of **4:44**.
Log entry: **5:09**
